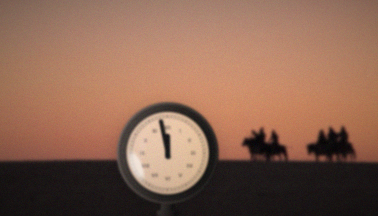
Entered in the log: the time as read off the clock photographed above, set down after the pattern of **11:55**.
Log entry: **11:58**
